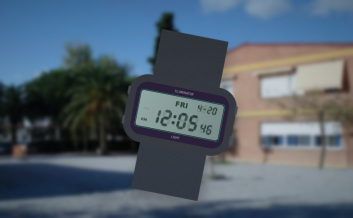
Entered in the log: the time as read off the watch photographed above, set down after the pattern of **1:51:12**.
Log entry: **12:05:46**
